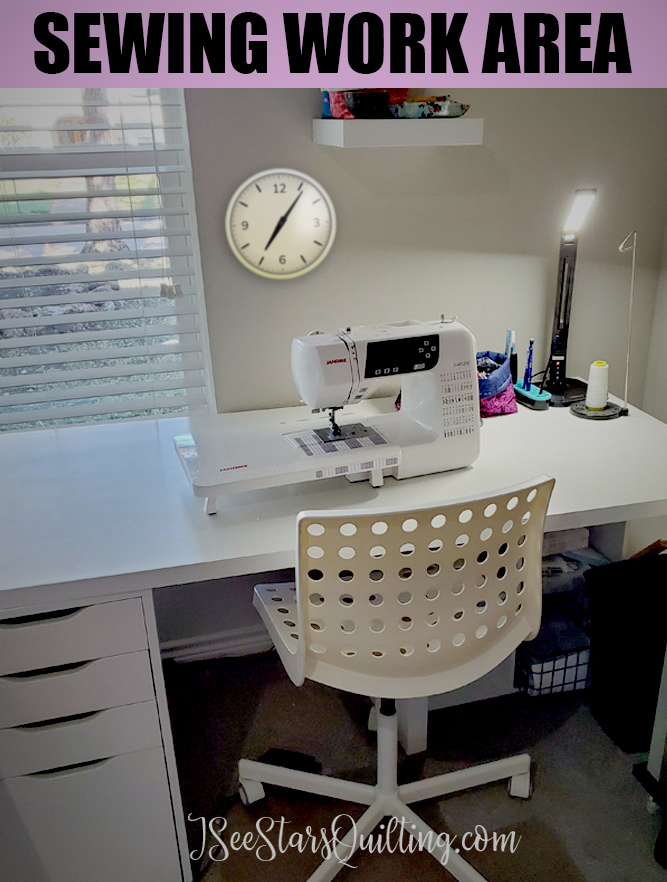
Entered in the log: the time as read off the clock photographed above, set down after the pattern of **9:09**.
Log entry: **7:06**
